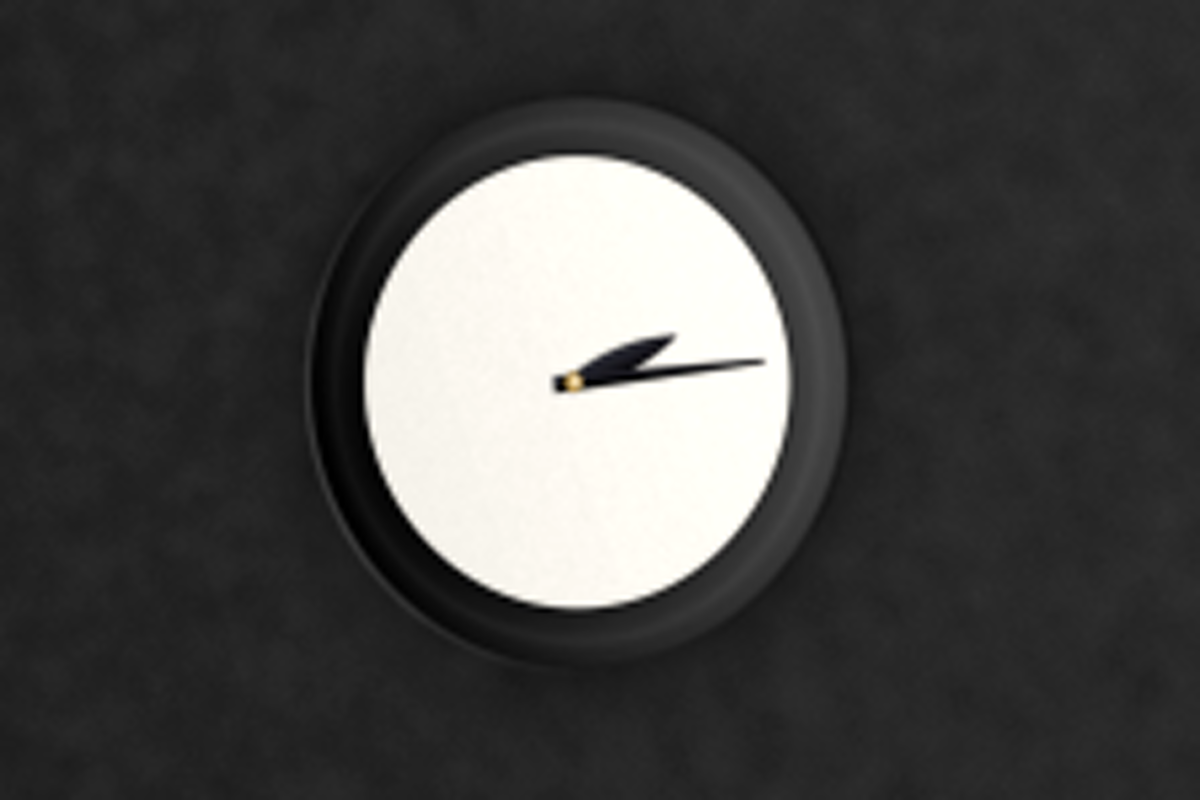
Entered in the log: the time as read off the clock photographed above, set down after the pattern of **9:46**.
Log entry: **2:14**
